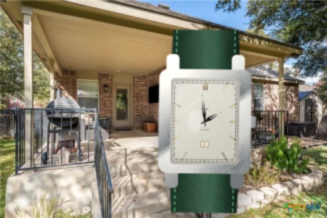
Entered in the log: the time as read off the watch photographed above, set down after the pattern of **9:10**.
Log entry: **1:59**
